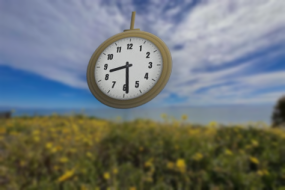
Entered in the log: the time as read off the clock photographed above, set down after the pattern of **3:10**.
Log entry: **8:29**
